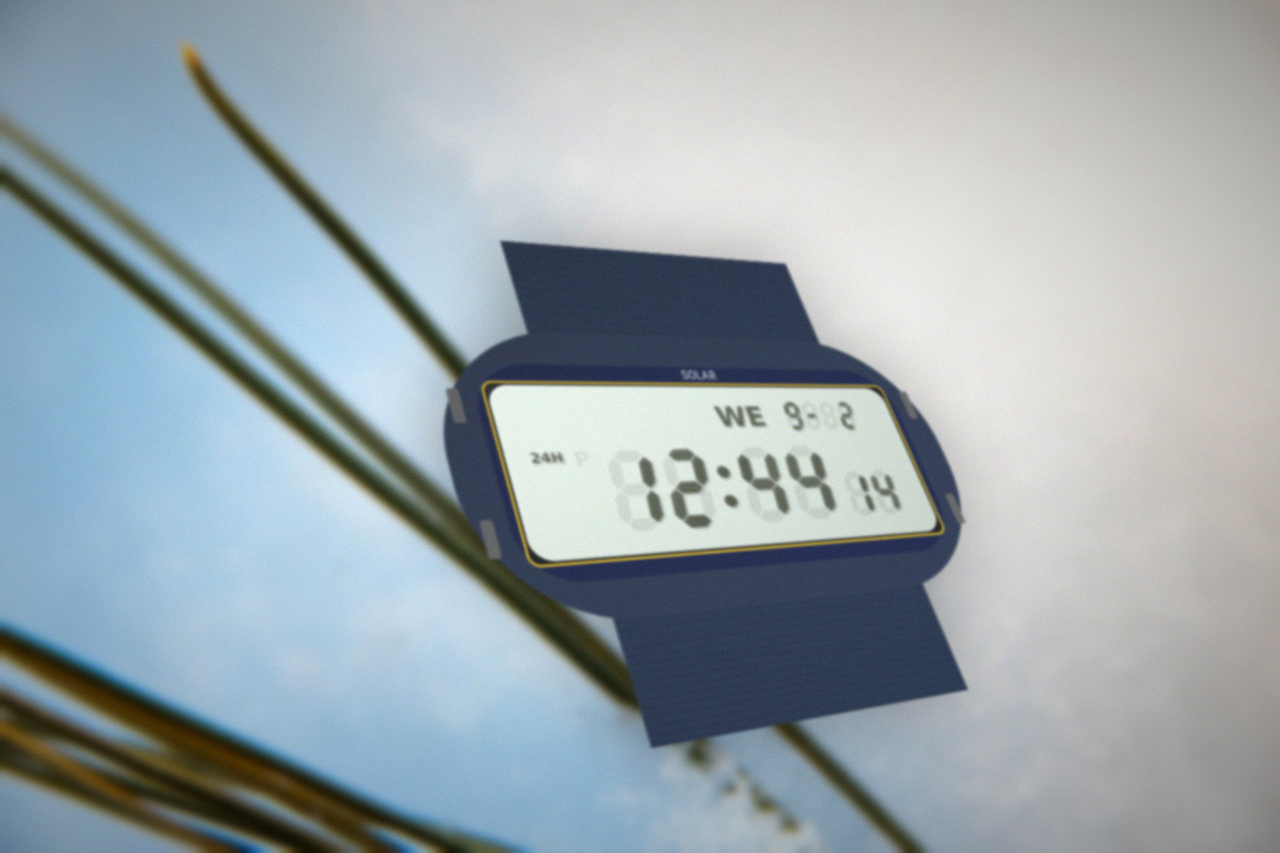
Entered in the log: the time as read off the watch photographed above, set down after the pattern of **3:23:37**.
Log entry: **12:44:14**
